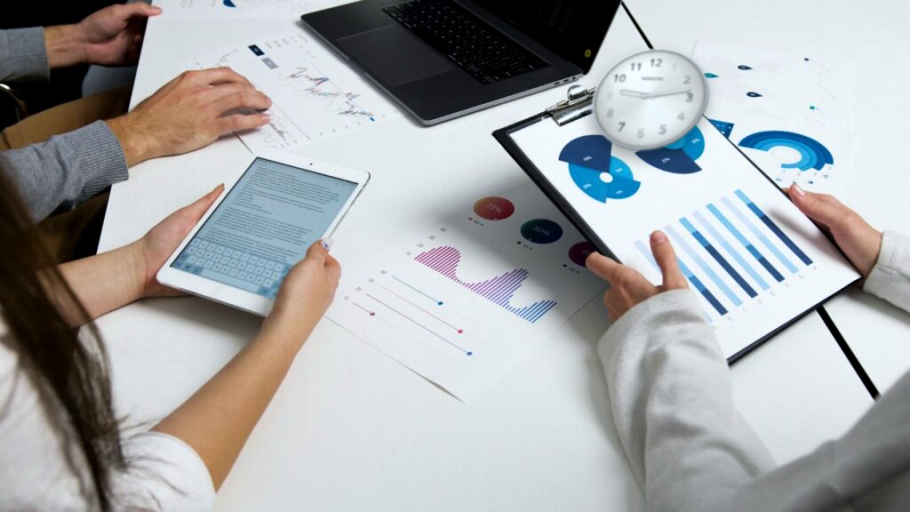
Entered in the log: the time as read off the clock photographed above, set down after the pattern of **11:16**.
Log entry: **9:13**
